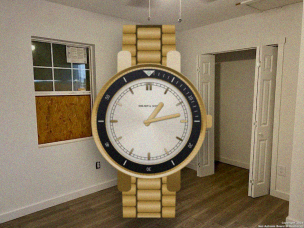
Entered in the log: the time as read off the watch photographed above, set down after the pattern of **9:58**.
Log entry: **1:13**
